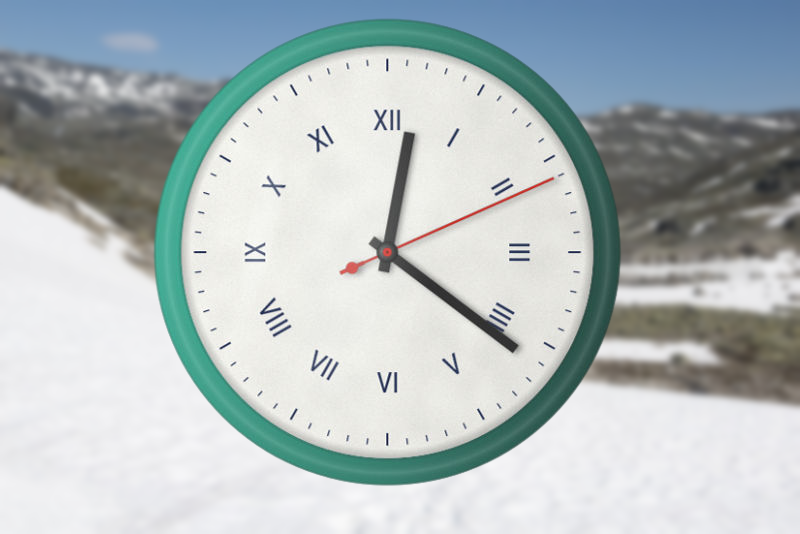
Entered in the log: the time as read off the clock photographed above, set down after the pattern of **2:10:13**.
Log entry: **12:21:11**
